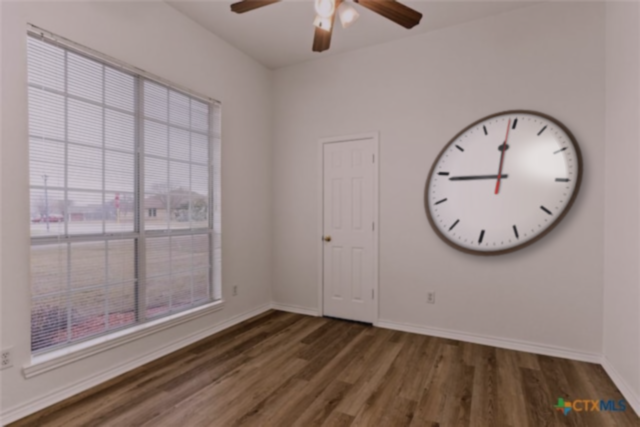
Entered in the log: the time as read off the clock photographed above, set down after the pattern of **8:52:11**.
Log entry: **11:43:59**
